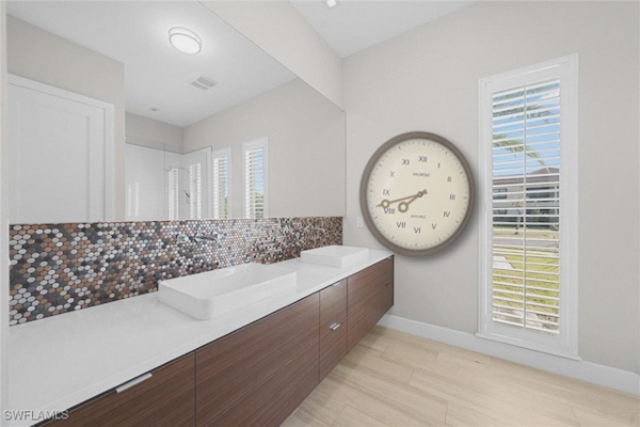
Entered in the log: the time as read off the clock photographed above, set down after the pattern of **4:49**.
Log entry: **7:42**
